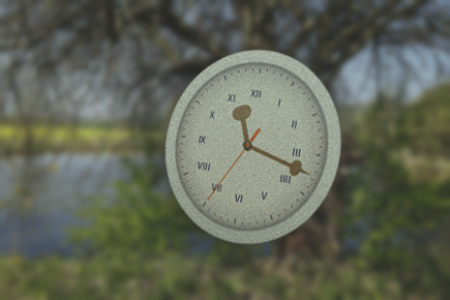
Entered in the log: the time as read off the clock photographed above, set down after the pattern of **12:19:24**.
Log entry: **11:17:35**
